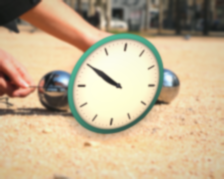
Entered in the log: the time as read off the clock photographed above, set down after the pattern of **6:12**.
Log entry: **9:50**
